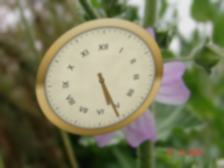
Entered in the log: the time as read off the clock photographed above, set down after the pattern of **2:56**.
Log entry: **5:26**
